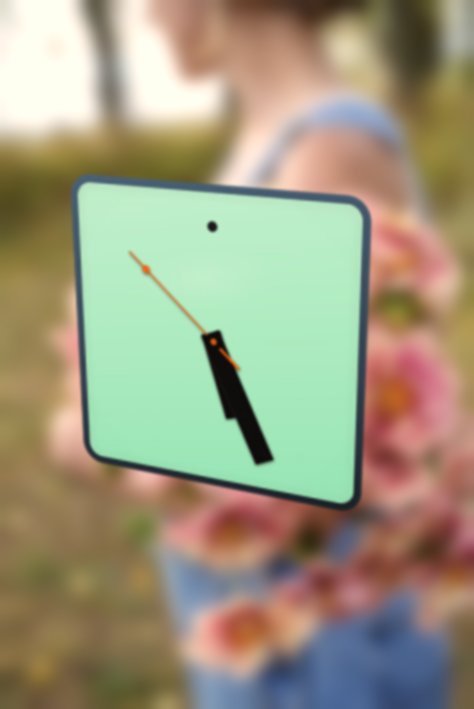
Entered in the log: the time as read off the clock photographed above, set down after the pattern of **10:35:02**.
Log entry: **5:25:52**
